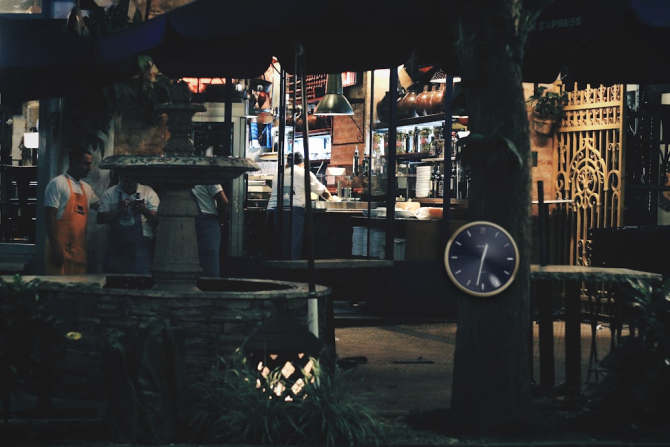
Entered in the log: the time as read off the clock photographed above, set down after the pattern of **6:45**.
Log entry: **12:32**
